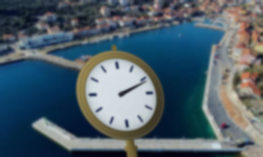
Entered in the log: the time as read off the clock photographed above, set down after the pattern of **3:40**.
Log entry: **2:11**
